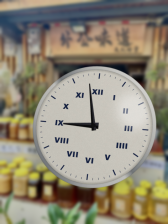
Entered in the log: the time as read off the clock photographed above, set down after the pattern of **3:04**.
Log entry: **8:58**
